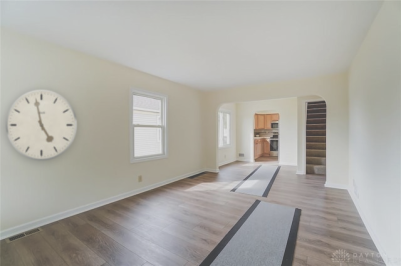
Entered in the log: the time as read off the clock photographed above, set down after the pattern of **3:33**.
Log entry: **4:58**
